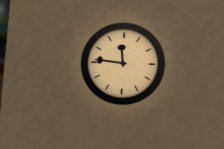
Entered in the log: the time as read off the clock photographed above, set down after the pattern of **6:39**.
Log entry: **11:46**
